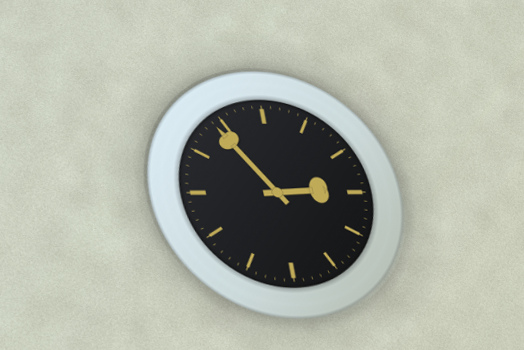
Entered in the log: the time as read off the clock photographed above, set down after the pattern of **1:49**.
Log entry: **2:54**
